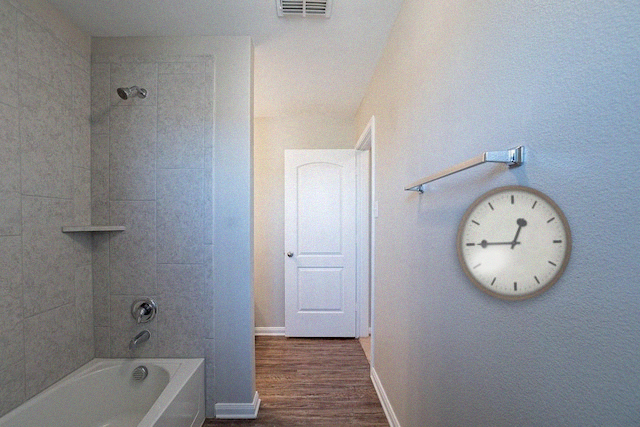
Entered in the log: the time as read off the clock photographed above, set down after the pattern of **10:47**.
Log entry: **12:45**
